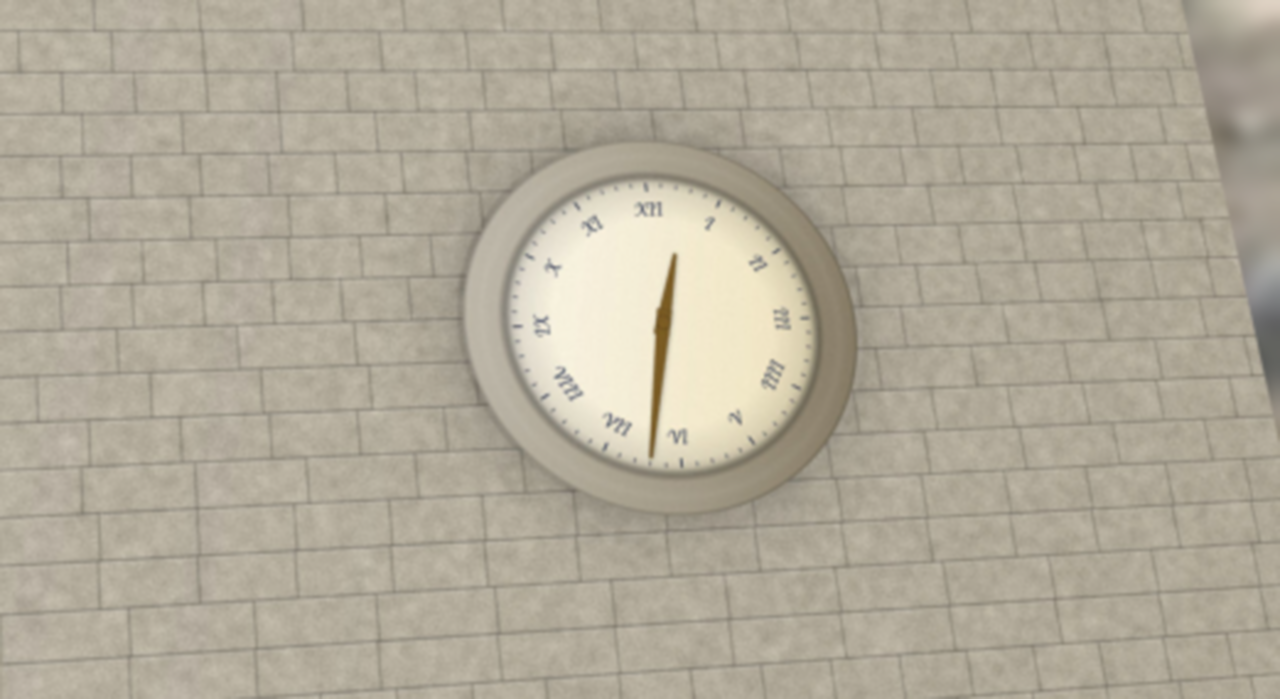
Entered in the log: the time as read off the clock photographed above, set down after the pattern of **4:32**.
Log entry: **12:32**
